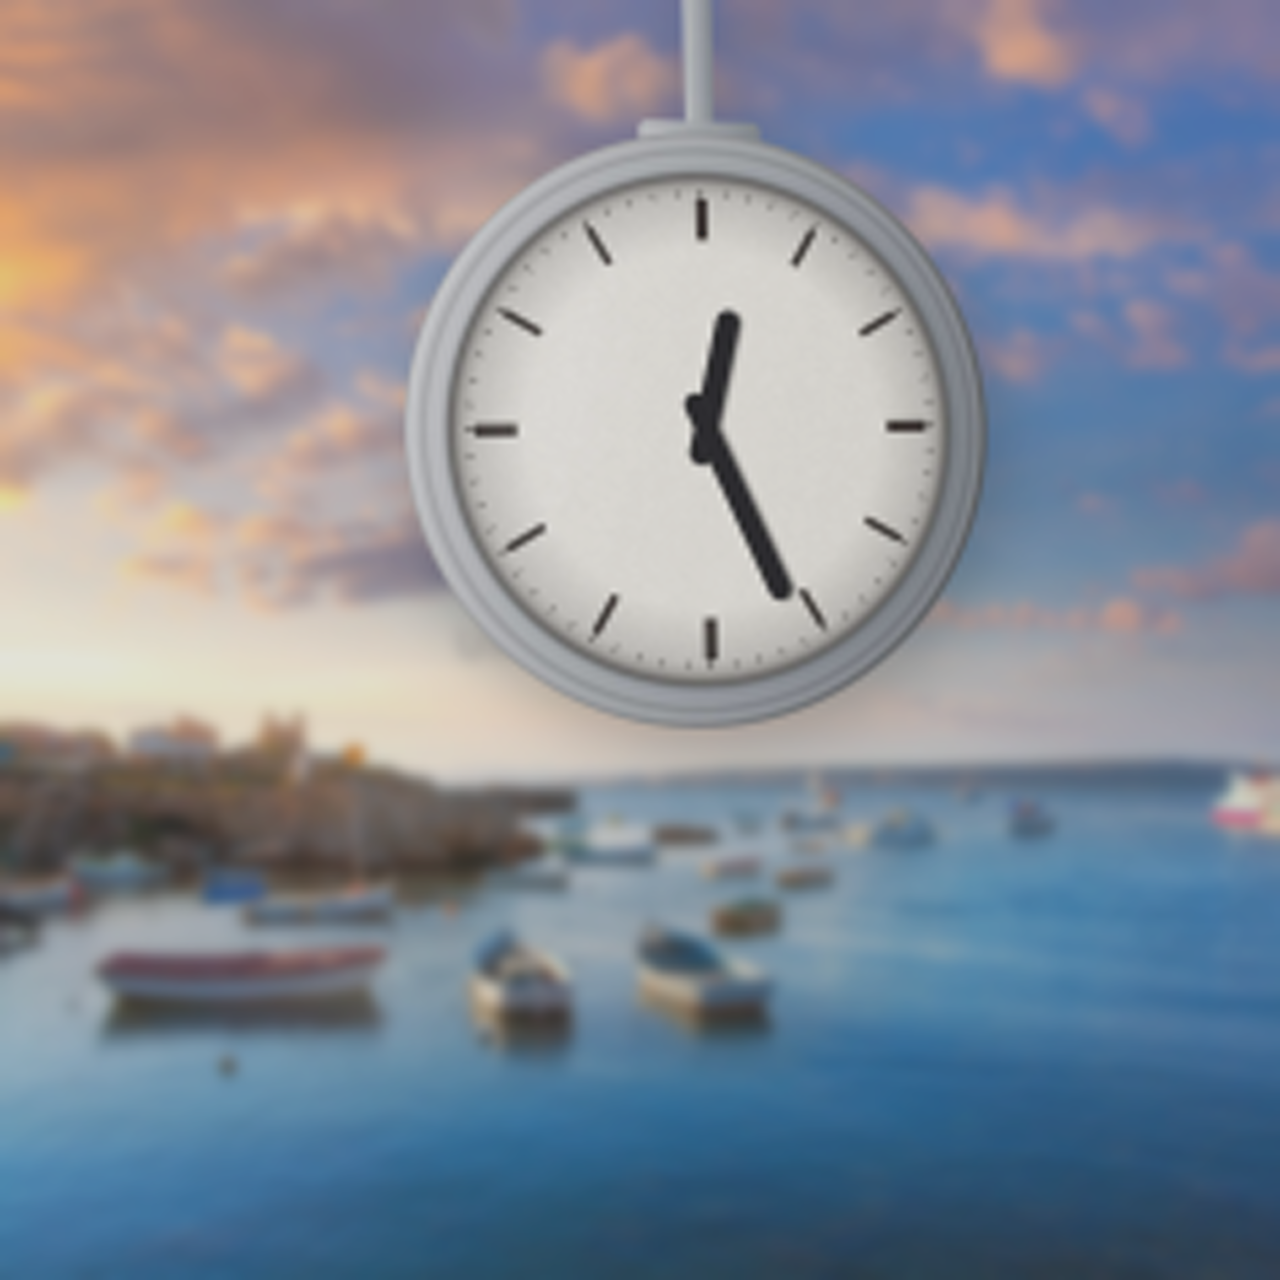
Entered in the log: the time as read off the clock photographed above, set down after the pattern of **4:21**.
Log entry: **12:26**
